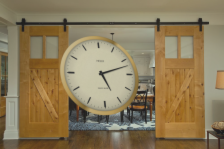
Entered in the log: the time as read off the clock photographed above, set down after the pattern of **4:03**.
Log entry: **5:12**
